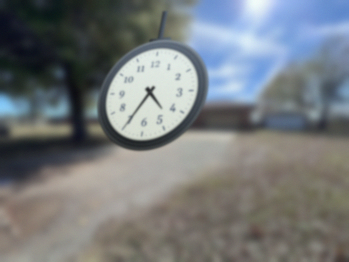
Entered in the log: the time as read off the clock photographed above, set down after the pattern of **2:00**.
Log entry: **4:35**
